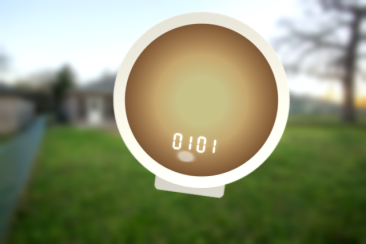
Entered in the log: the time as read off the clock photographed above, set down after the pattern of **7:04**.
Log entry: **1:01**
